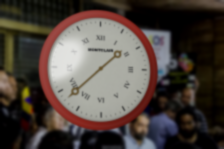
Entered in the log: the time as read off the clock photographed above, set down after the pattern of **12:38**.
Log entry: **1:38**
